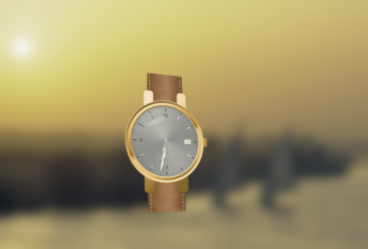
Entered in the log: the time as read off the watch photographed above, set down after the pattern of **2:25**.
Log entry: **6:32**
